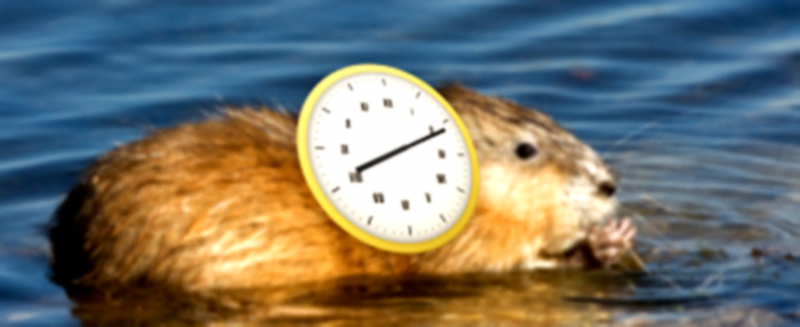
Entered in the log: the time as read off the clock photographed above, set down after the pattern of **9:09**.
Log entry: **8:11**
